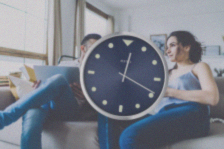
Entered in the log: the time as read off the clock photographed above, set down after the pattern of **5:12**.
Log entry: **12:19**
